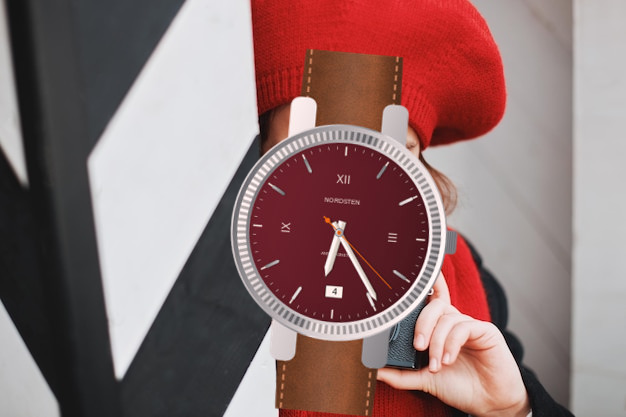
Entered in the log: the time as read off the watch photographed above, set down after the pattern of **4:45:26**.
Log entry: **6:24:22**
